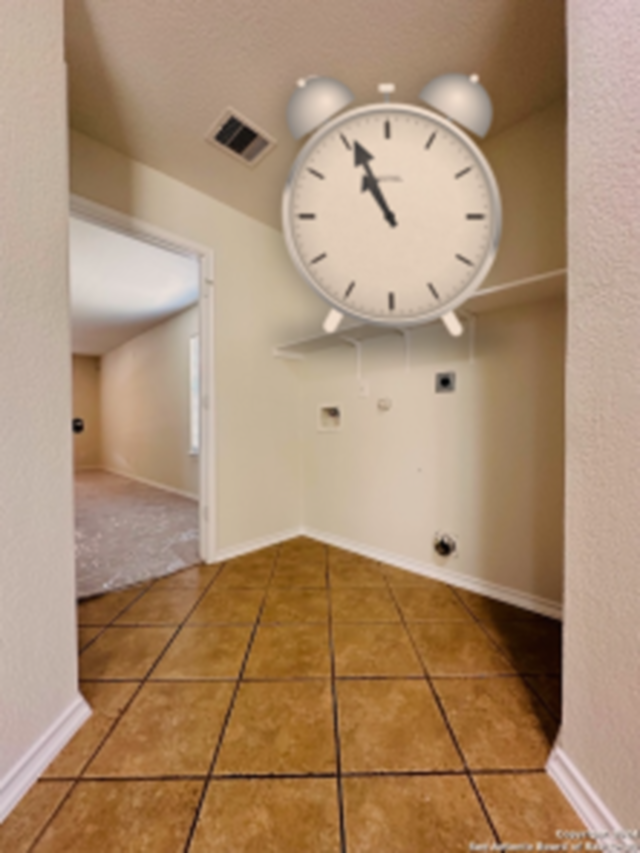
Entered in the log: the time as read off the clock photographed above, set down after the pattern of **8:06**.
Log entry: **10:56**
